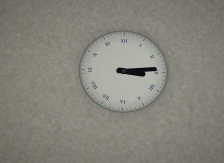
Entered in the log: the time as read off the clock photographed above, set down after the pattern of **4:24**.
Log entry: **3:14**
